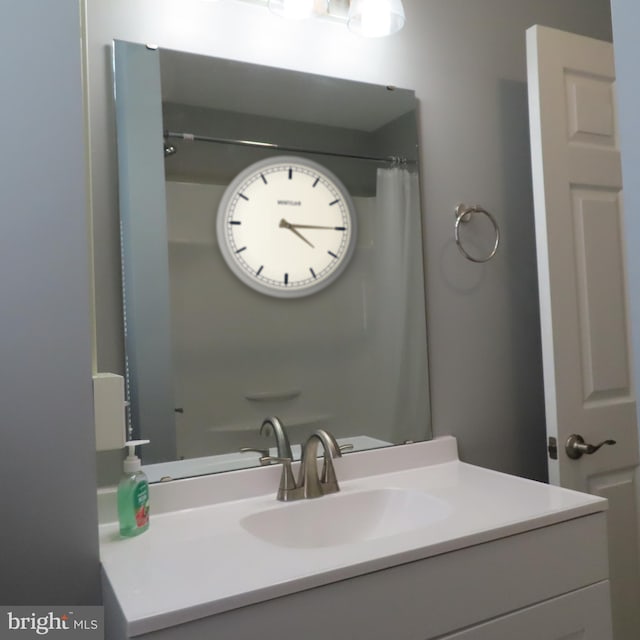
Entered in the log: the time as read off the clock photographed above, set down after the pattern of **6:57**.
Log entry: **4:15**
